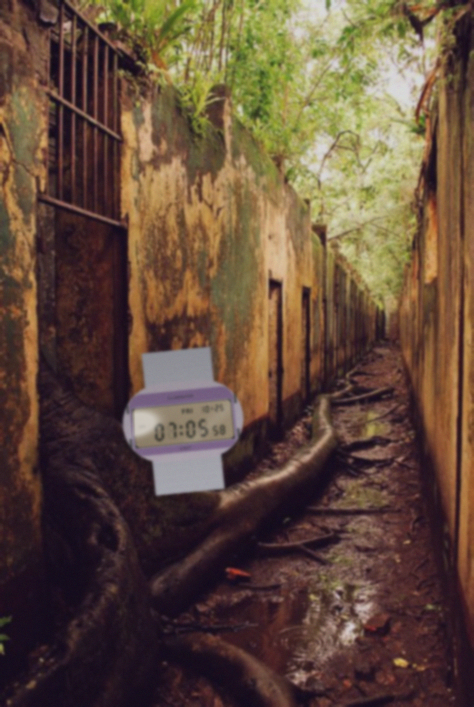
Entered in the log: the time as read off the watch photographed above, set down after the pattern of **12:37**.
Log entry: **7:05**
